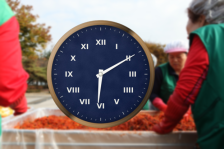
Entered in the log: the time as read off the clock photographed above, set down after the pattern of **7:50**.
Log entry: **6:10**
